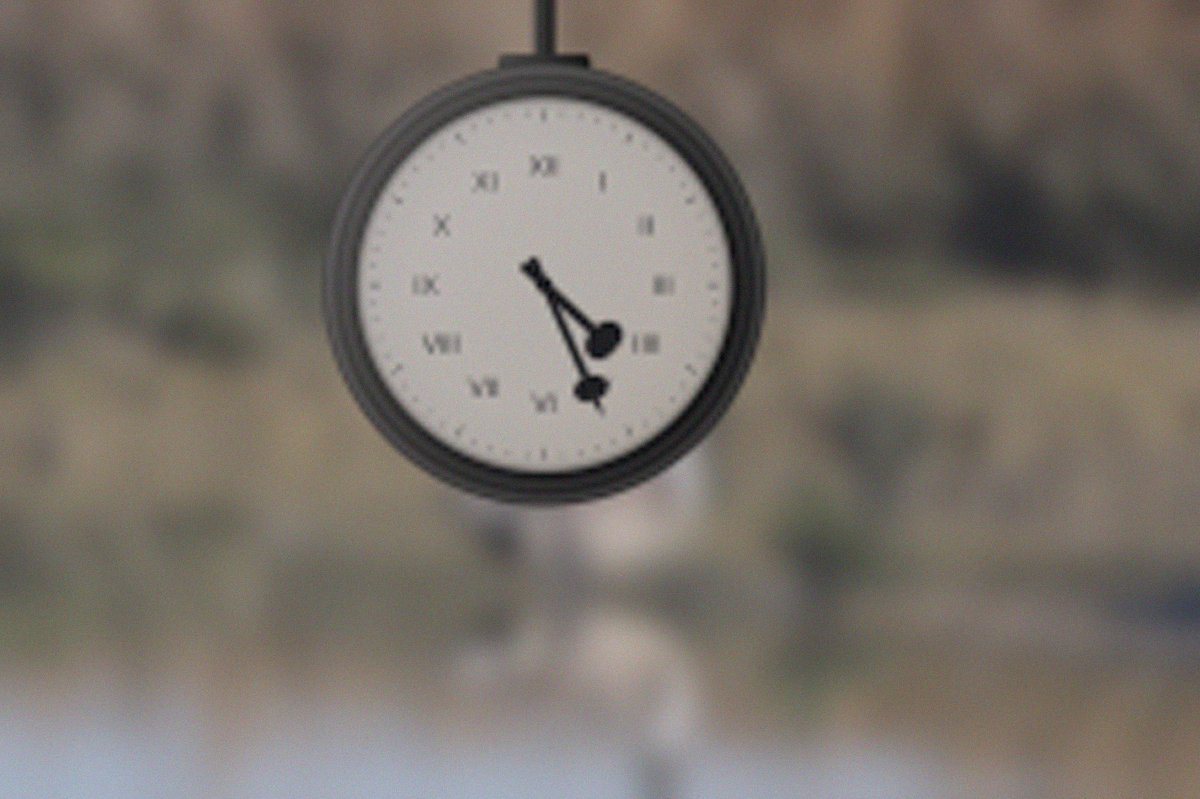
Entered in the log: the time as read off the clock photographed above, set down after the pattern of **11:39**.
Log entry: **4:26**
